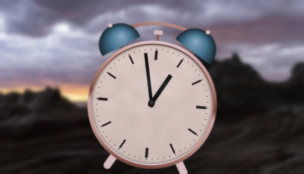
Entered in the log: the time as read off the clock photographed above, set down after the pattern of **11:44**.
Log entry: **12:58**
